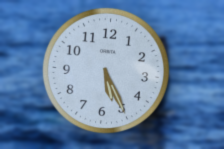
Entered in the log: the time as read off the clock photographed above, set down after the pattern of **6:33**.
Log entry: **5:25**
